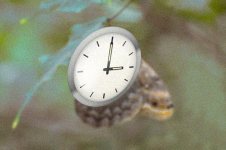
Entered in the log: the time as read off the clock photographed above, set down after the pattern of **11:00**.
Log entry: **3:00**
